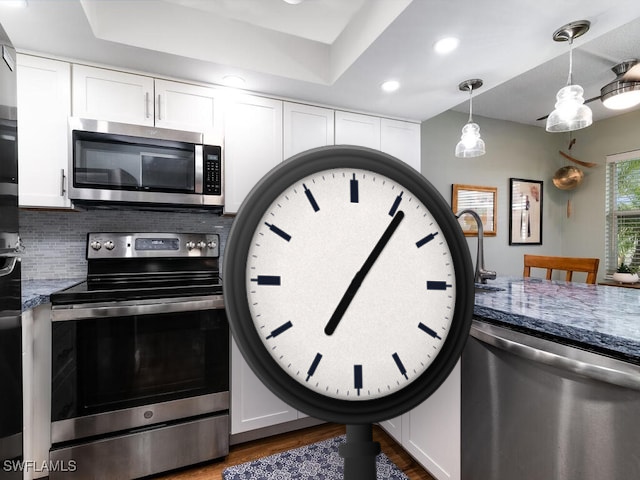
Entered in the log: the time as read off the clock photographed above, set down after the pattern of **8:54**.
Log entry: **7:06**
